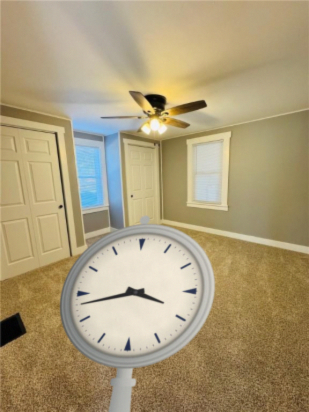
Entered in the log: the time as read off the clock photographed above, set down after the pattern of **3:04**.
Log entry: **3:43**
